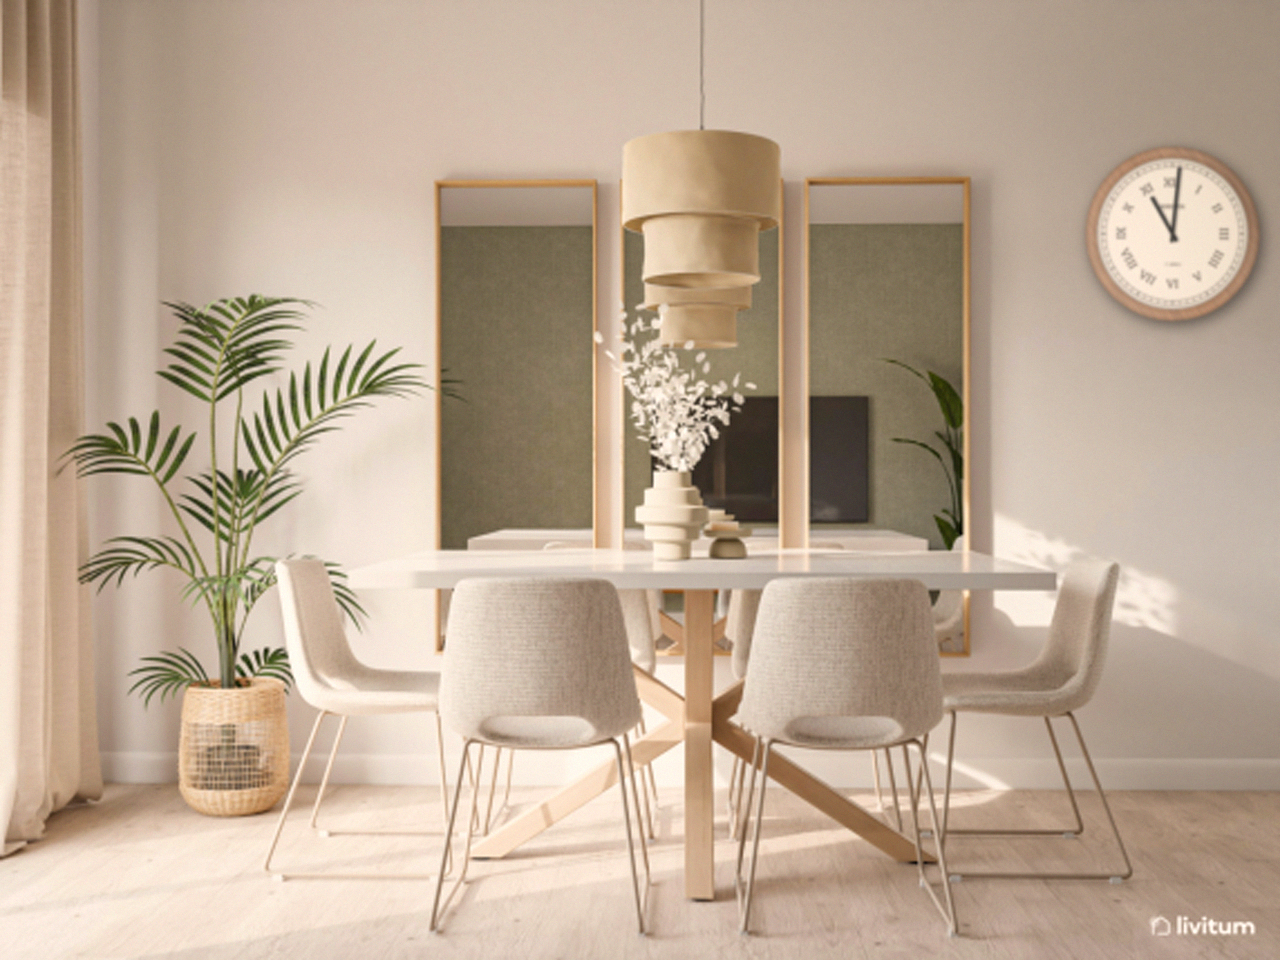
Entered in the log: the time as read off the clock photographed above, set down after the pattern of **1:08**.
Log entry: **11:01**
